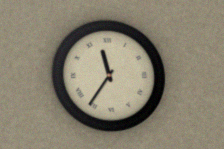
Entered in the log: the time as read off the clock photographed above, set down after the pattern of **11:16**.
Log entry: **11:36**
